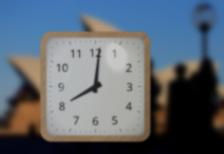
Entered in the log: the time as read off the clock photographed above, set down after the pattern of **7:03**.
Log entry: **8:01**
